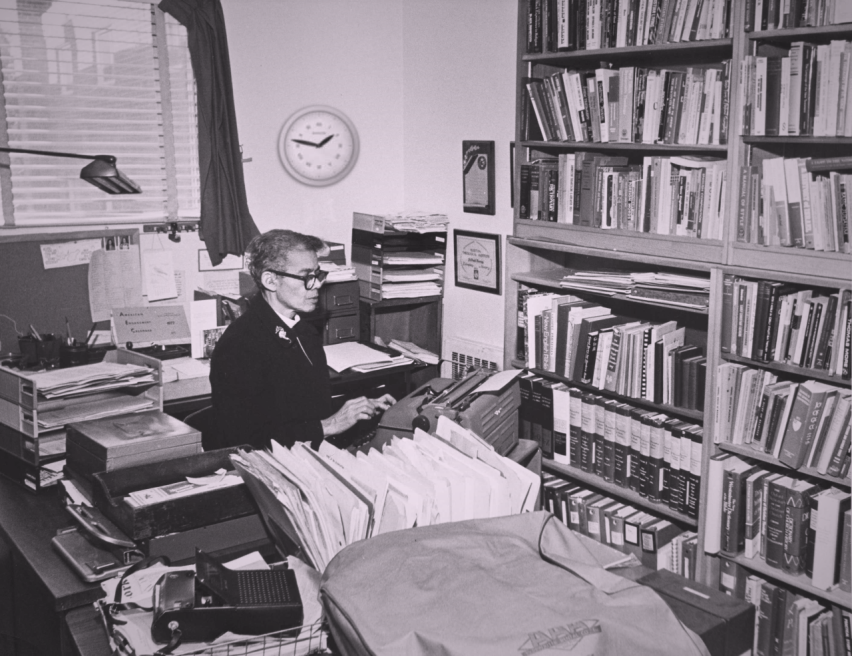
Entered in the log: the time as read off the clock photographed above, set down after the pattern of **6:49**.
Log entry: **1:47**
